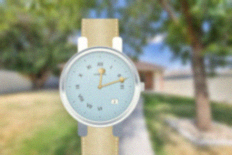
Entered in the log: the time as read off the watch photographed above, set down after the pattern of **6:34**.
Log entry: **12:12**
